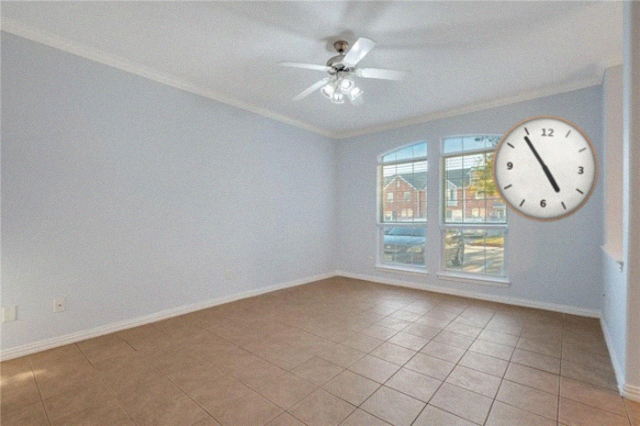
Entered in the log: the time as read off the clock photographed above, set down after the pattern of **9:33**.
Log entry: **4:54**
